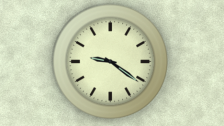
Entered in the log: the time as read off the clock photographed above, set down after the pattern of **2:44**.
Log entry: **9:21**
